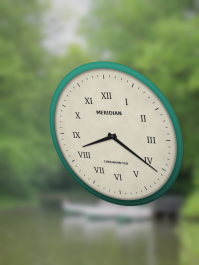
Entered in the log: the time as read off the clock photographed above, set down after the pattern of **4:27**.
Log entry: **8:21**
